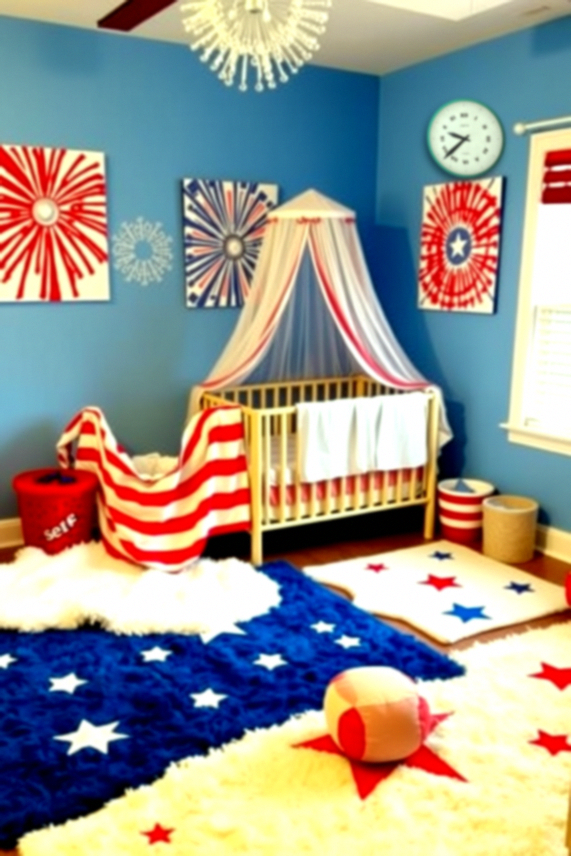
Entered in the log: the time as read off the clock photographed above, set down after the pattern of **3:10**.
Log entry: **9:38**
